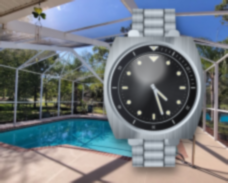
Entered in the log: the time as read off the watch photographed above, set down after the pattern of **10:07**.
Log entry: **4:27**
